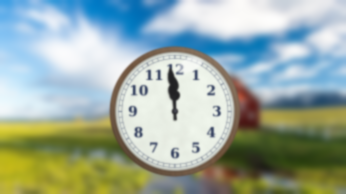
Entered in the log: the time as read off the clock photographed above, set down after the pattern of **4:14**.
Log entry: **11:59**
